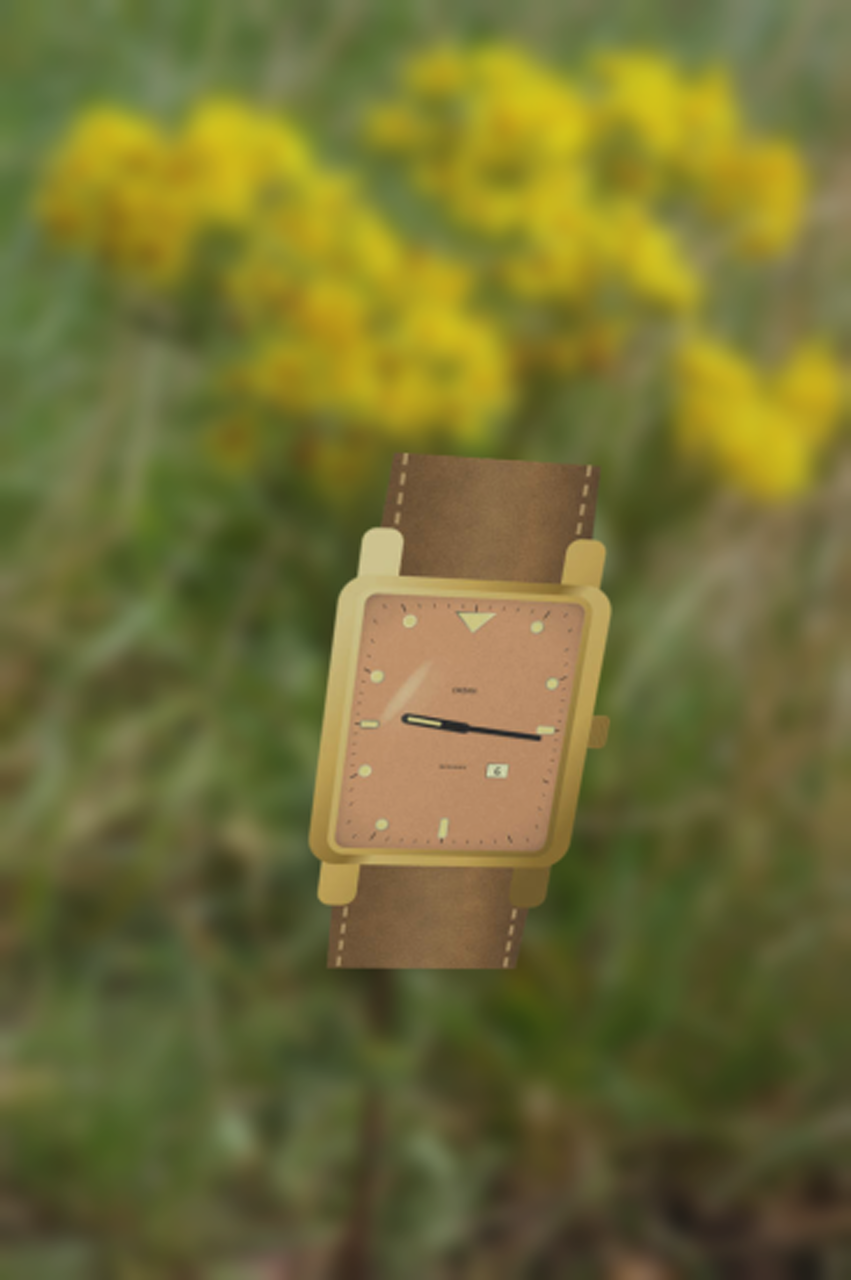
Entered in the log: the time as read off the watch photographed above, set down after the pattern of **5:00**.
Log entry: **9:16**
